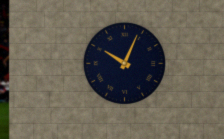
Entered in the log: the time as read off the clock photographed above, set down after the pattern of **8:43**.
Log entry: **10:04**
